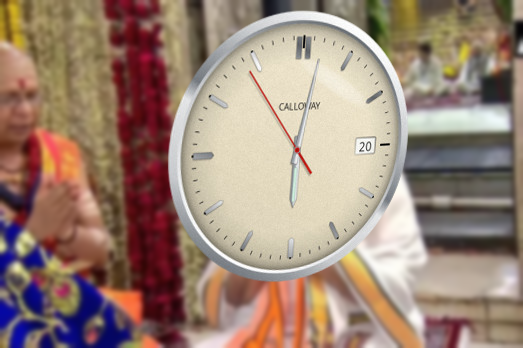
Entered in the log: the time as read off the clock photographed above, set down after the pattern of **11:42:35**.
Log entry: **6:01:54**
